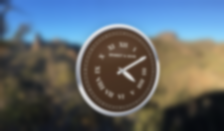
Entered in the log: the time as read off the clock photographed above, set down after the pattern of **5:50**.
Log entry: **4:10**
